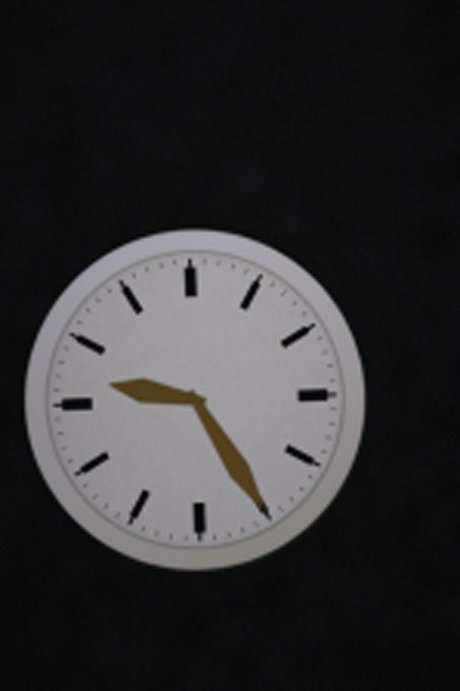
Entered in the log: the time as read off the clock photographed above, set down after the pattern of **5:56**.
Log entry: **9:25**
